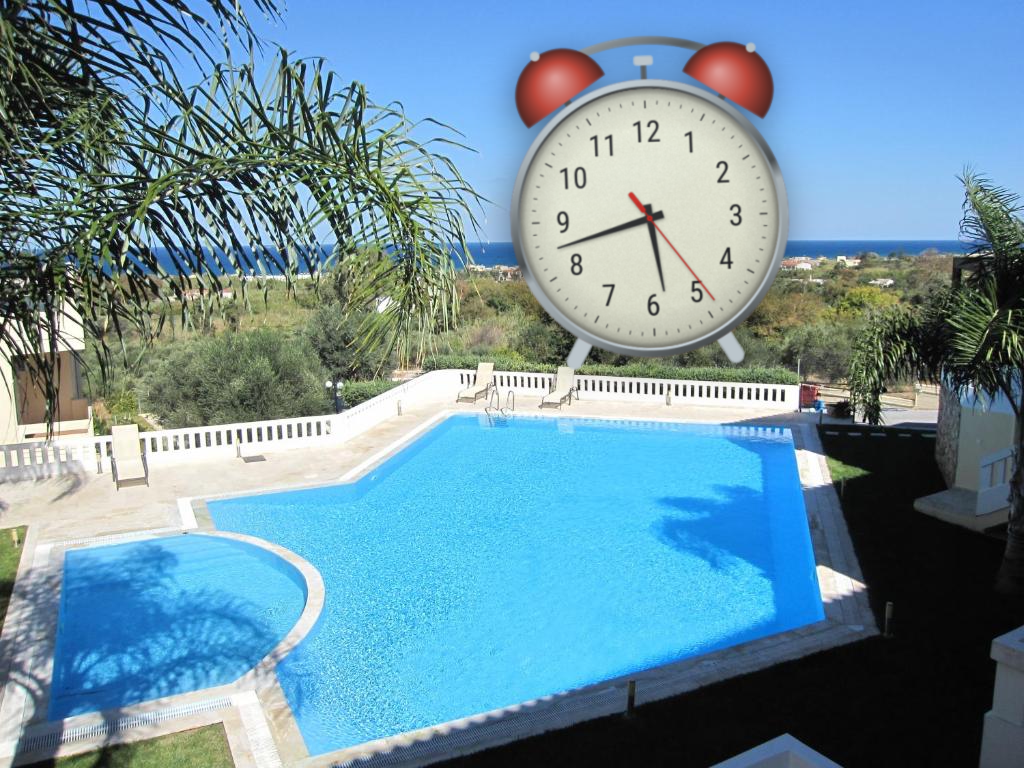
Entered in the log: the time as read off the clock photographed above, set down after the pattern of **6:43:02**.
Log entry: **5:42:24**
